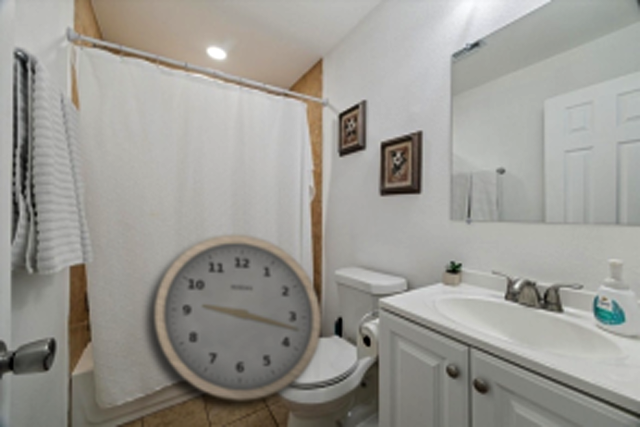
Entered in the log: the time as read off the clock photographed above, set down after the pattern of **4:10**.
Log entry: **9:17**
